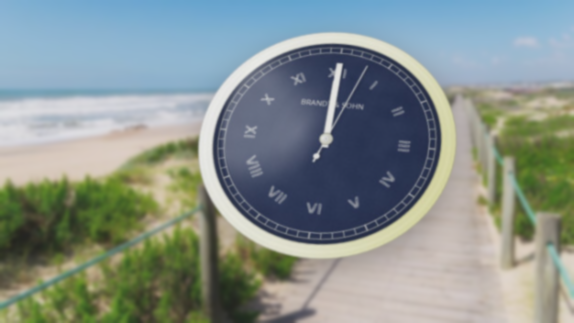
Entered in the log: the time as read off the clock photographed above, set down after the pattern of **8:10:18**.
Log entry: **12:00:03**
